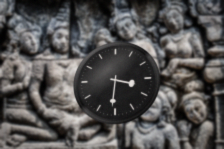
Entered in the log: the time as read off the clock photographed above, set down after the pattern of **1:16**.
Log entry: **3:31**
